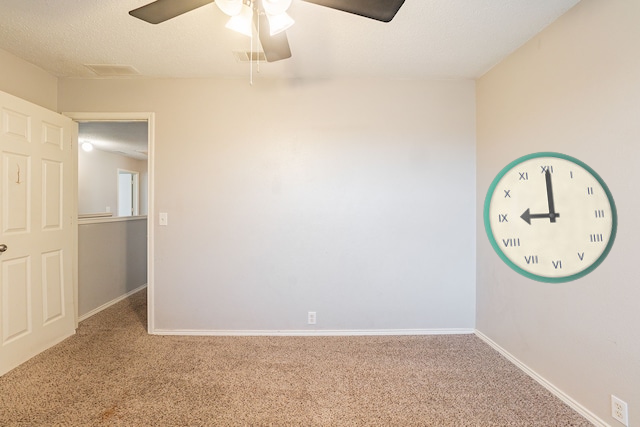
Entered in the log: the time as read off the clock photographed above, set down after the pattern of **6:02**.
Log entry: **9:00**
